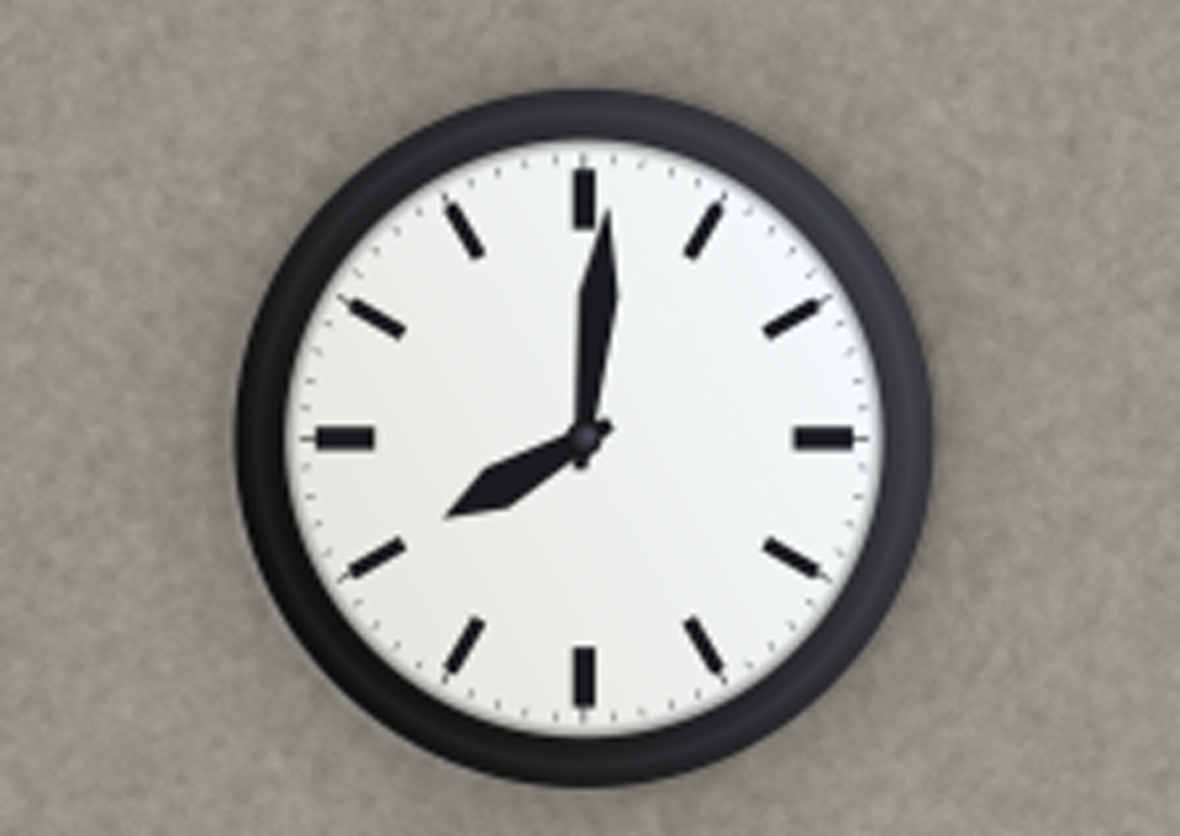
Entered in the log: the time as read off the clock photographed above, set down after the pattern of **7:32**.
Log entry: **8:01**
